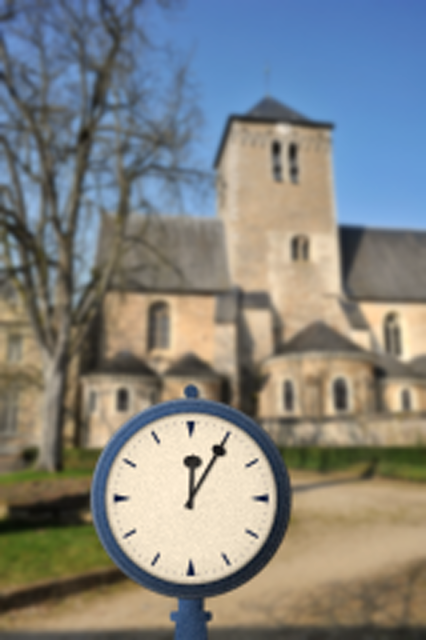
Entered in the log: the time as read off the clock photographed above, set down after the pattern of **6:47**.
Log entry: **12:05**
